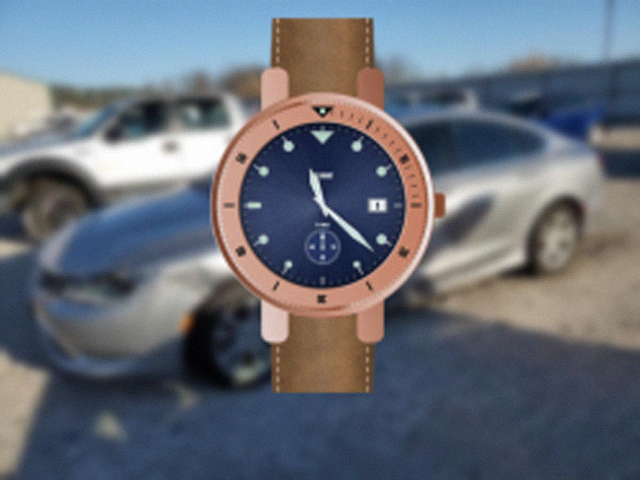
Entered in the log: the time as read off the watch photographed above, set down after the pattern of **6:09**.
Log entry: **11:22**
